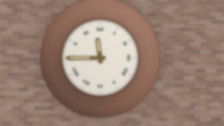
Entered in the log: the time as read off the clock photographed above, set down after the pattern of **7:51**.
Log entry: **11:45**
